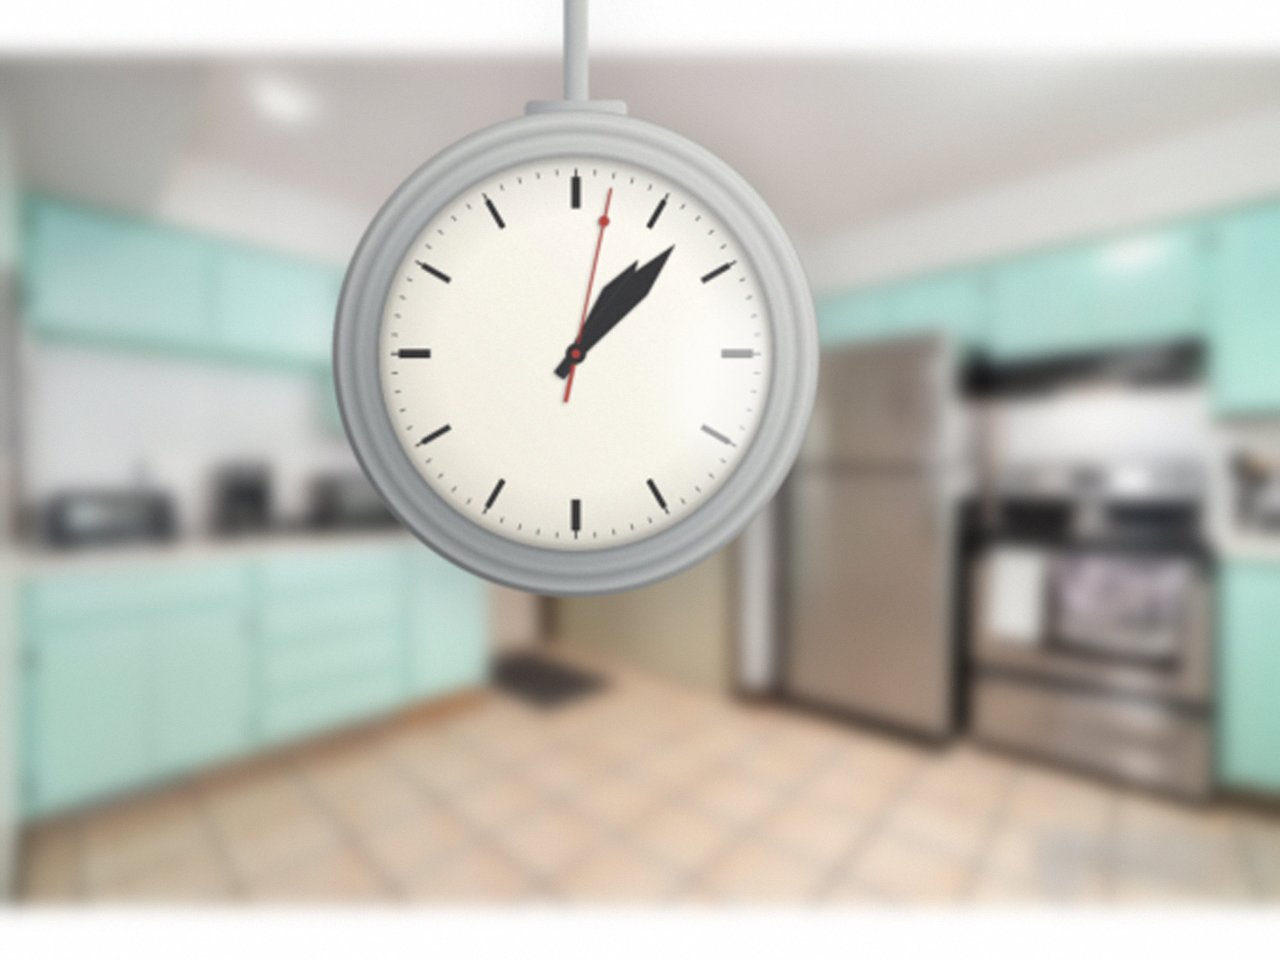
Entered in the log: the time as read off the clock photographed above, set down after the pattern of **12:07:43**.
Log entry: **1:07:02**
